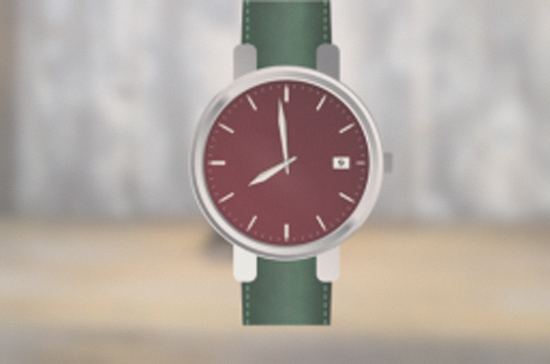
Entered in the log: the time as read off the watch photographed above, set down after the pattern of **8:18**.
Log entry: **7:59**
